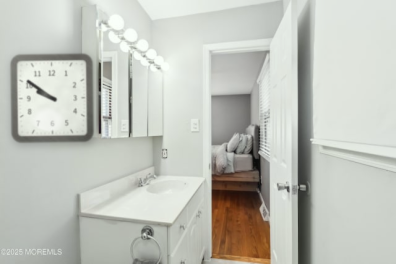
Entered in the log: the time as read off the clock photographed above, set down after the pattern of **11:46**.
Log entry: **9:51**
